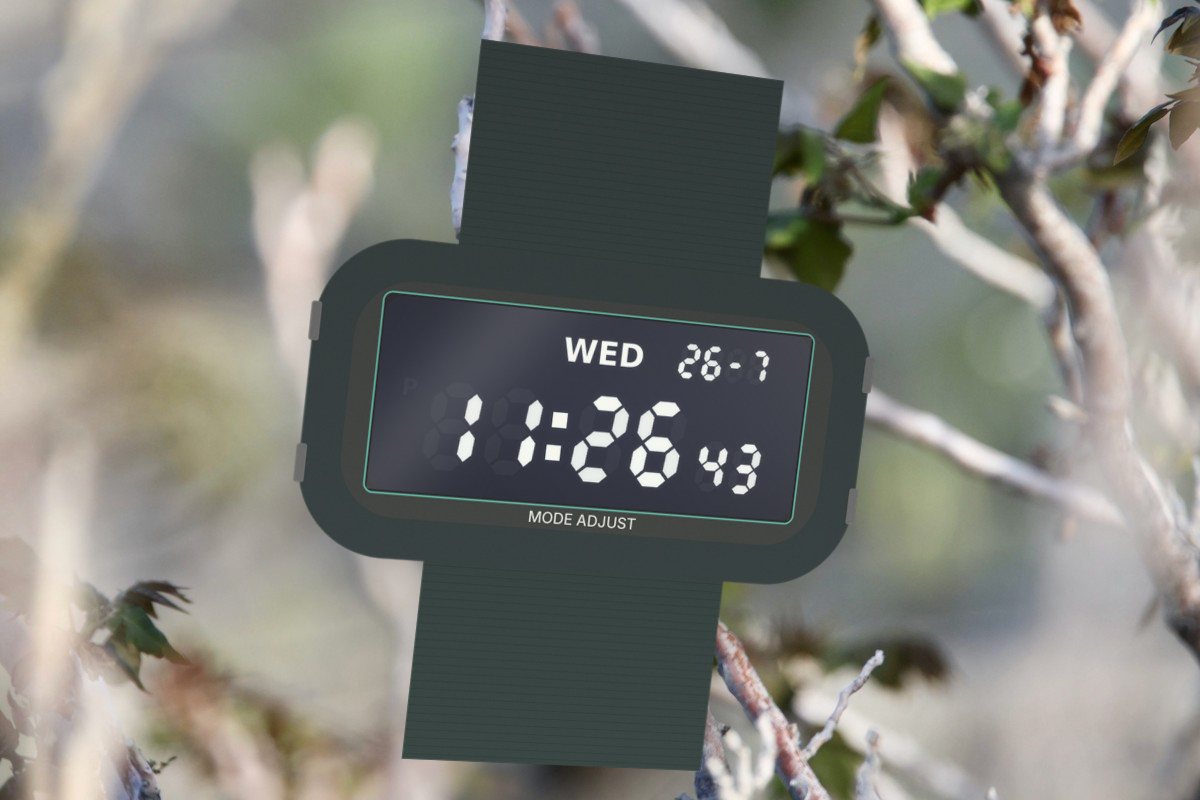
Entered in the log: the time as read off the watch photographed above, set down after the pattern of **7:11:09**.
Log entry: **11:26:43**
